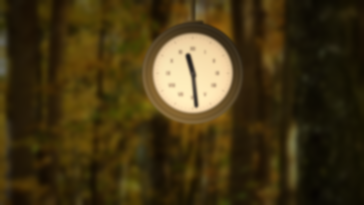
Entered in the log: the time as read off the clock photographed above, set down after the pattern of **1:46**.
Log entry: **11:29**
